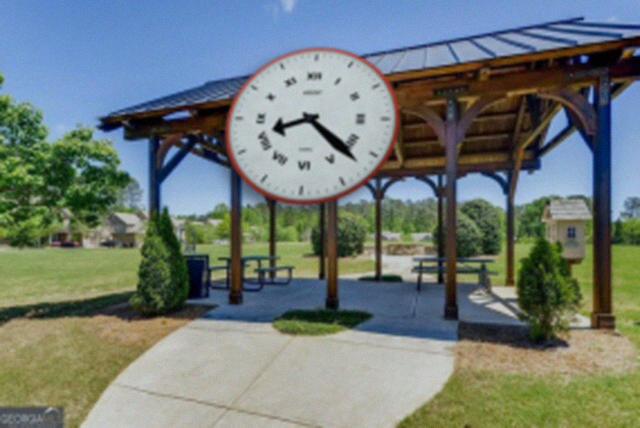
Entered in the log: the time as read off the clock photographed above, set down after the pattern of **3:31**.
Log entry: **8:22**
